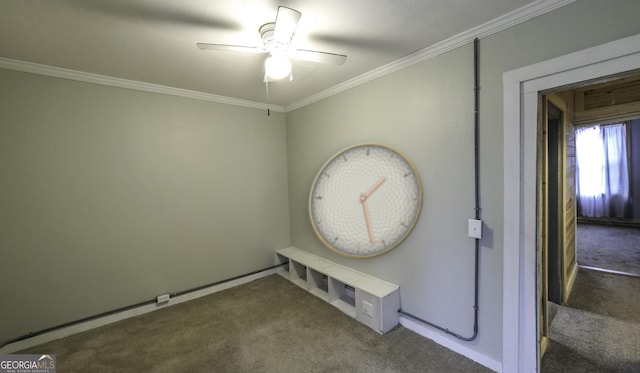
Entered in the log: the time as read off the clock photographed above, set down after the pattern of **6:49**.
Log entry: **1:27**
